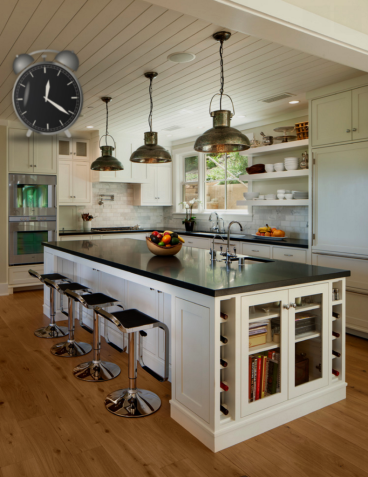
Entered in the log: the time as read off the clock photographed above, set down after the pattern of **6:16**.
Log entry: **12:21**
